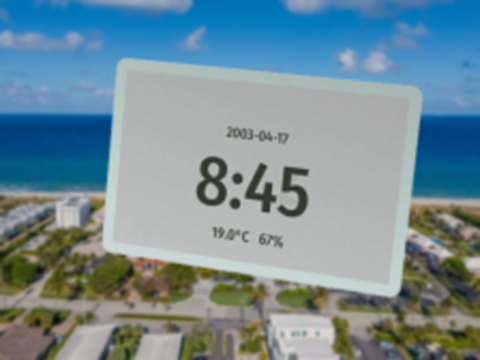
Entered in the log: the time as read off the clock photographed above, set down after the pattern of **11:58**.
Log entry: **8:45**
